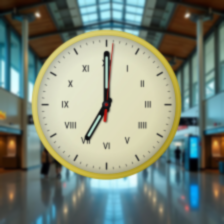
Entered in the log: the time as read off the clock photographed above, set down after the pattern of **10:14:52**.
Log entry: **7:00:01**
